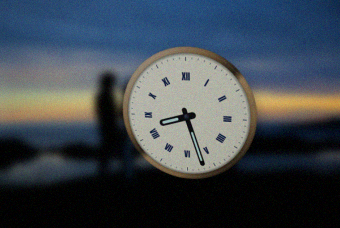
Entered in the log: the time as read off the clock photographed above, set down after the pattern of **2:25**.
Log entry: **8:27**
